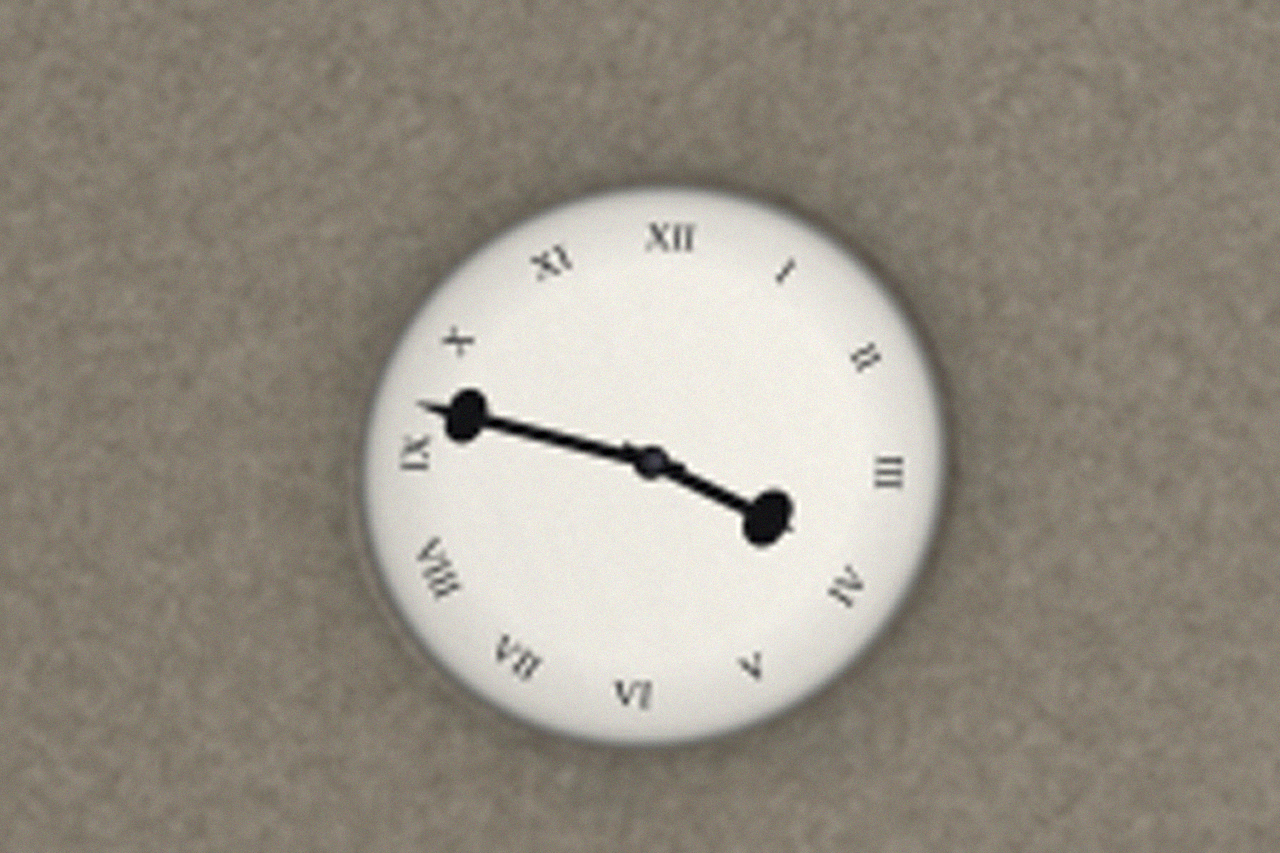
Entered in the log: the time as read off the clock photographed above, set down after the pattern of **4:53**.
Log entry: **3:47**
